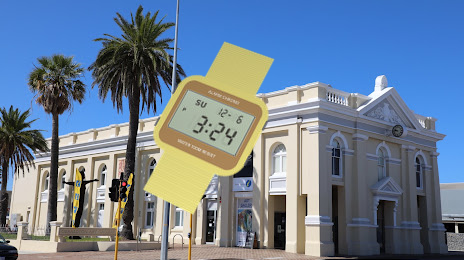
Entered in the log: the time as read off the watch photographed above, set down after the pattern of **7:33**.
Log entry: **3:24**
